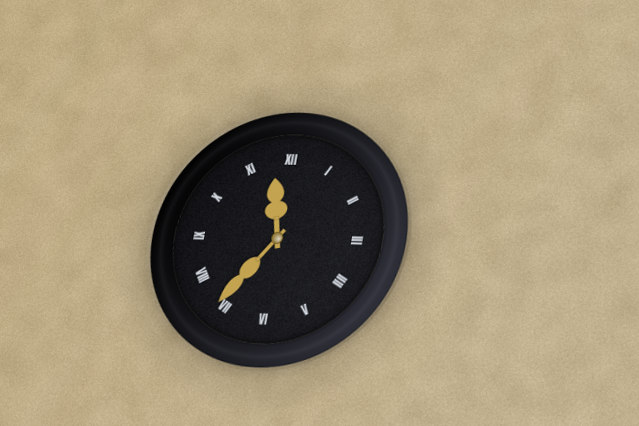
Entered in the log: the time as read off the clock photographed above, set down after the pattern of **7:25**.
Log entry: **11:36**
